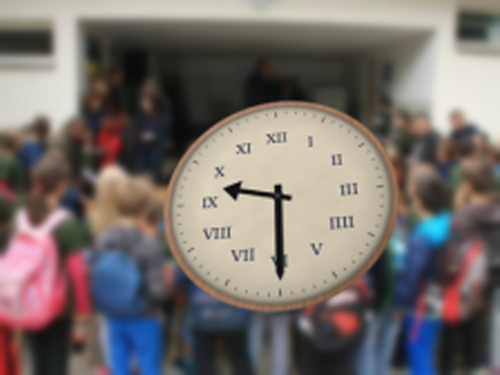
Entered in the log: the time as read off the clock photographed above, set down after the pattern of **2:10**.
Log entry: **9:30**
